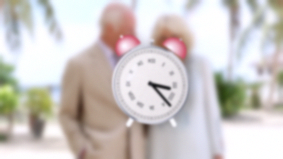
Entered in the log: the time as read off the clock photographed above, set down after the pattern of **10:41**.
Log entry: **3:23**
